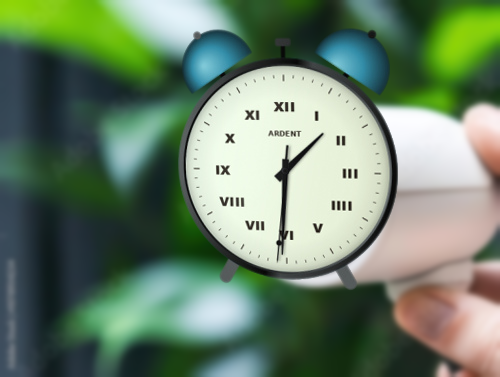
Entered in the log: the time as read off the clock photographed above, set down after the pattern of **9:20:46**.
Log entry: **1:30:31**
